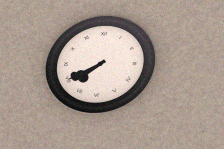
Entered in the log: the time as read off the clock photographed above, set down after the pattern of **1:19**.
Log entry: **7:40**
